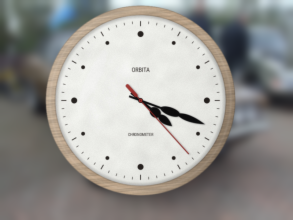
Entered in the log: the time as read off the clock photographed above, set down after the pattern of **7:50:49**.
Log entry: **4:18:23**
